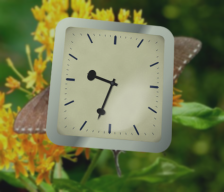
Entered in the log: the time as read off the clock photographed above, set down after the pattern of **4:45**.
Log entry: **9:33**
